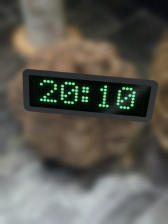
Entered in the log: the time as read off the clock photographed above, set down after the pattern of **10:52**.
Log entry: **20:10**
